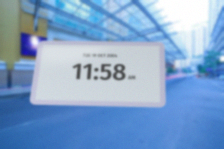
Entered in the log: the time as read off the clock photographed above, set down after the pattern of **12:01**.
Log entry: **11:58**
